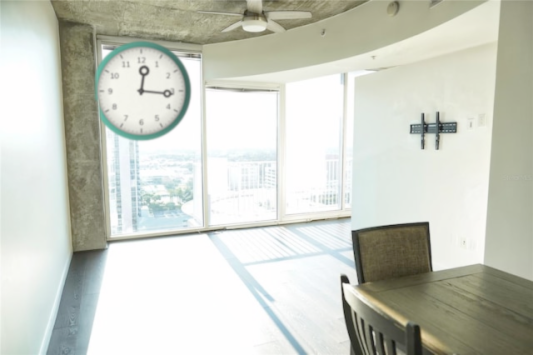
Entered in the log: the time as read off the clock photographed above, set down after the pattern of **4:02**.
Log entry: **12:16**
